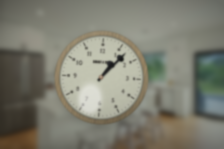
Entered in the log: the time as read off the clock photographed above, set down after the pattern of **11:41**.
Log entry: **1:07**
